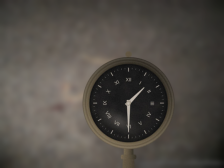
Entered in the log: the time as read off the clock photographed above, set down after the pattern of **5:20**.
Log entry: **1:30**
